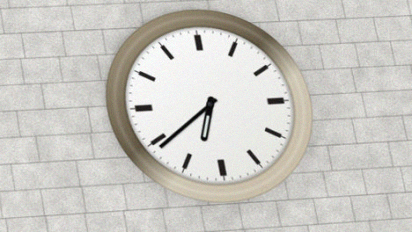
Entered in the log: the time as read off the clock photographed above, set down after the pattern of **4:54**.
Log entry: **6:39**
